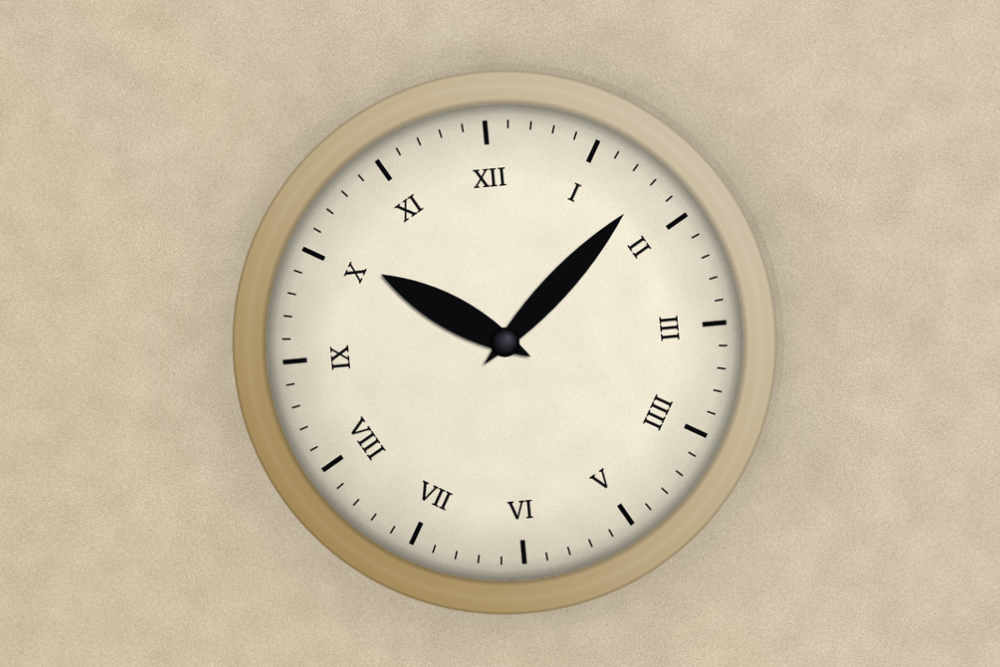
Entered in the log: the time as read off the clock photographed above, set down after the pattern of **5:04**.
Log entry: **10:08**
